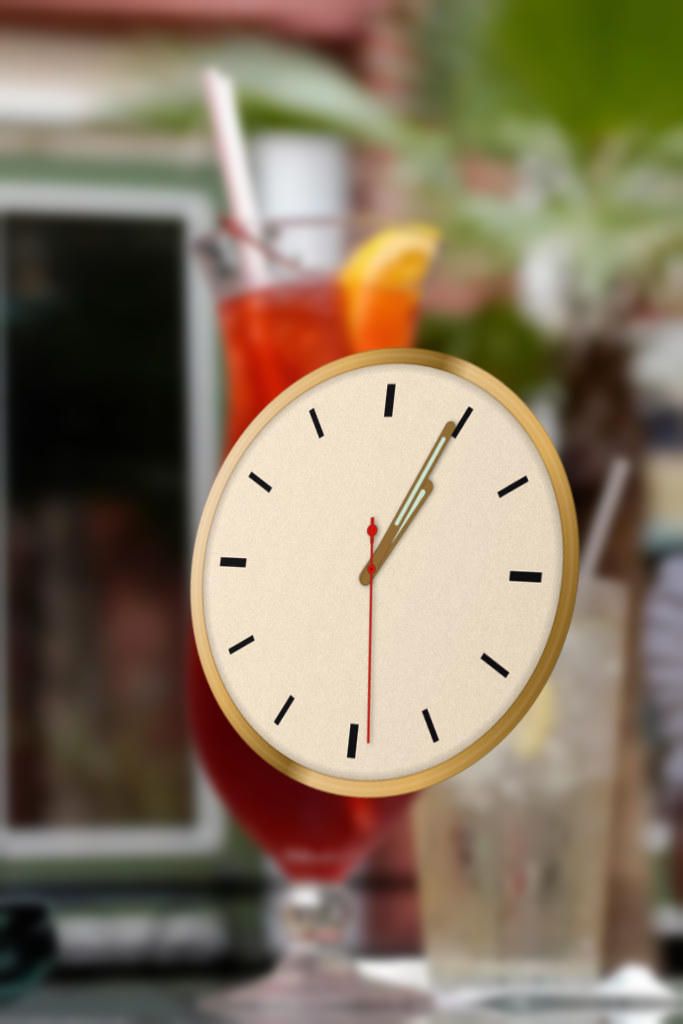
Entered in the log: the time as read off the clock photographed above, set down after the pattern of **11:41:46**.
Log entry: **1:04:29**
